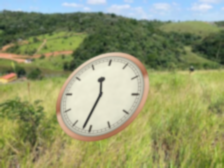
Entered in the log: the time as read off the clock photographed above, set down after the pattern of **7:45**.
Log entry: **11:32**
